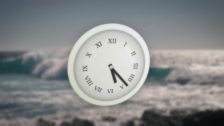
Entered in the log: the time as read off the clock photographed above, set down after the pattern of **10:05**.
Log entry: **5:23**
